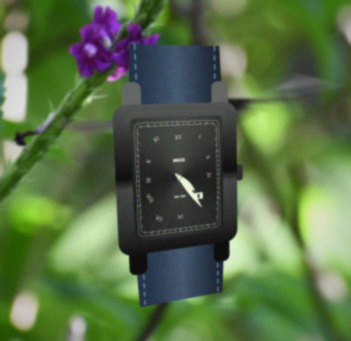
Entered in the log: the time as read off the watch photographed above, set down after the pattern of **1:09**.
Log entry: **4:24**
